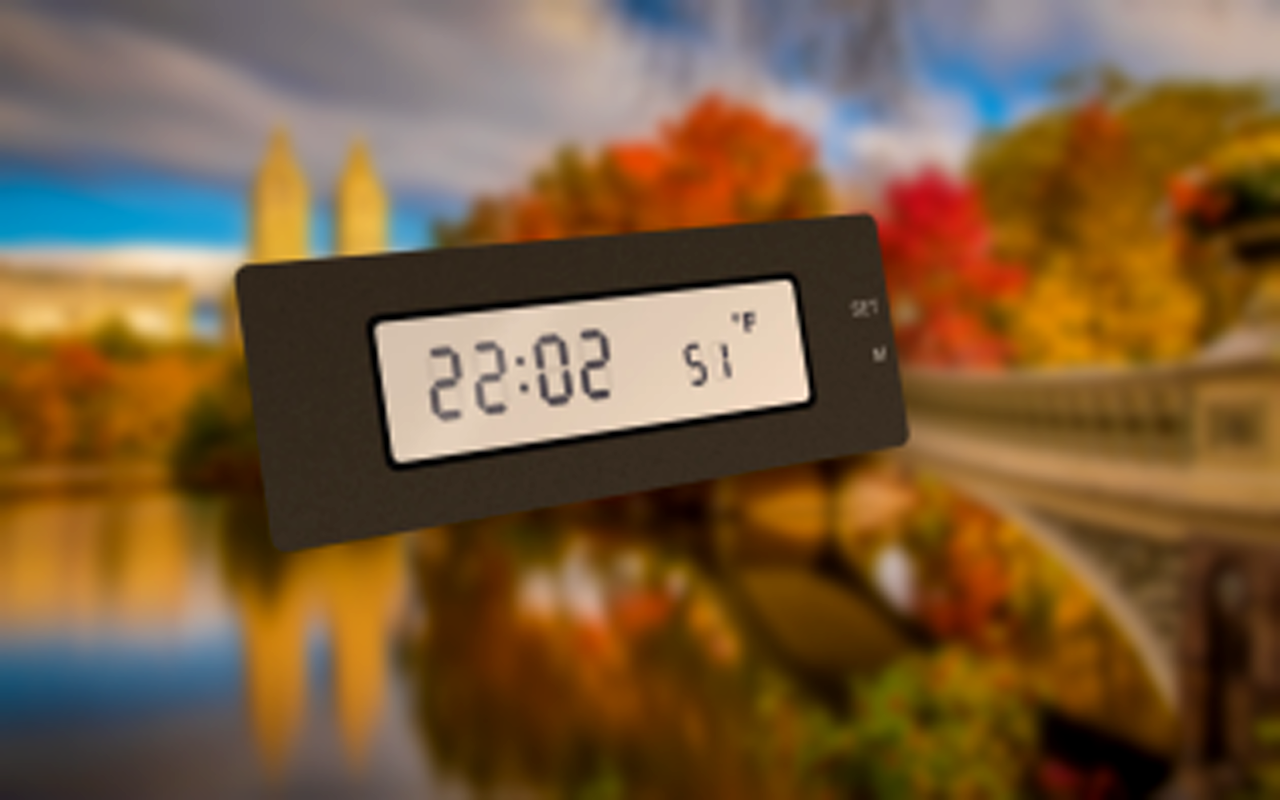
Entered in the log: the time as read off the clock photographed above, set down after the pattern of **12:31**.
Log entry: **22:02**
